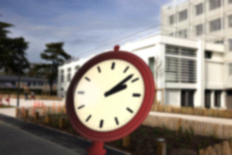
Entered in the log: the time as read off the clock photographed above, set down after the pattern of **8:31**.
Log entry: **2:08**
